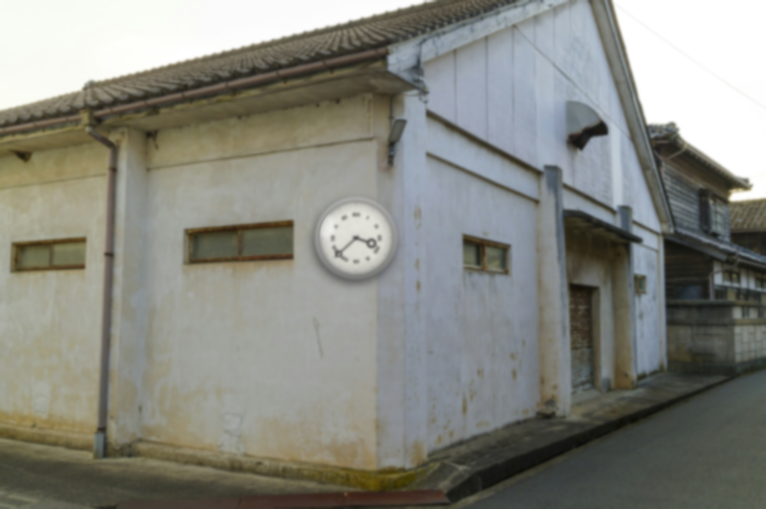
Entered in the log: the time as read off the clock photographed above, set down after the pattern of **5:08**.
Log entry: **3:38**
